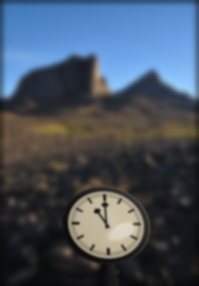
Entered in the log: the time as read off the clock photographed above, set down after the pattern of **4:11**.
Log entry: **11:00**
